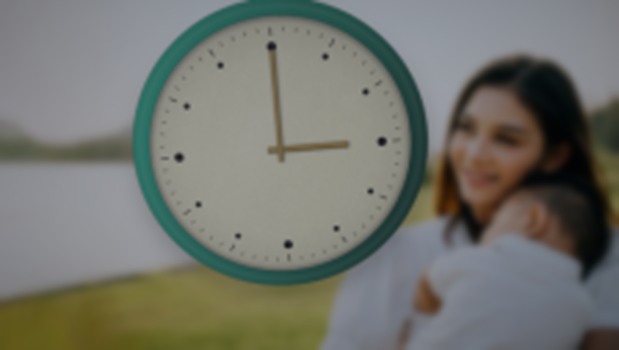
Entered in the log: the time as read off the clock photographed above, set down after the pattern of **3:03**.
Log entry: **3:00**
